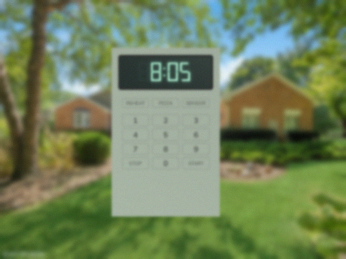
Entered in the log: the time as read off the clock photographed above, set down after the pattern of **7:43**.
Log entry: **8:05**
